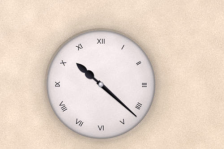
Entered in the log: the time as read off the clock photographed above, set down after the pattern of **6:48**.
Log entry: **10:22**
